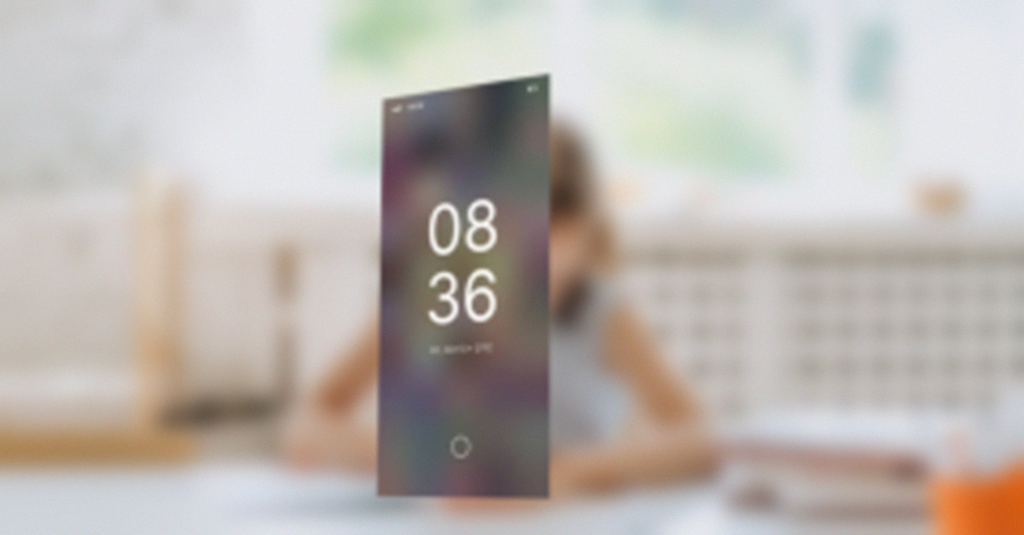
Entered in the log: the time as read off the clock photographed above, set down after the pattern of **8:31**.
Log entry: **8:36**
